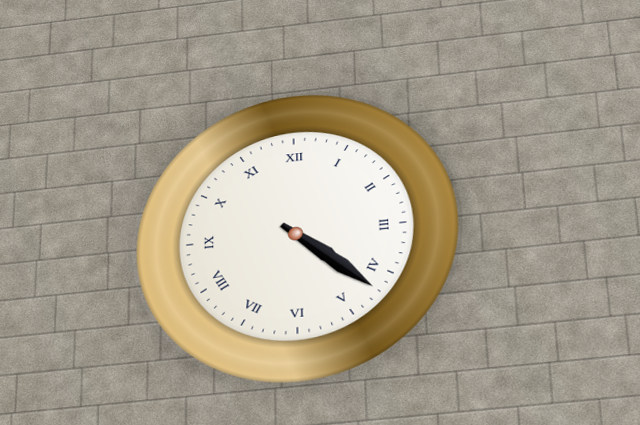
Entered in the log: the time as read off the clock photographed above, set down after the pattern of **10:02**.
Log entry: **4:22**
